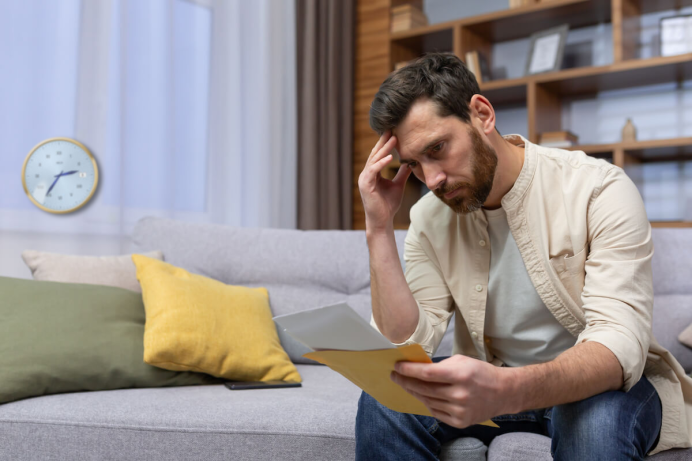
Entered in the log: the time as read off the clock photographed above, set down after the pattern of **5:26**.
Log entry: **2:36**
